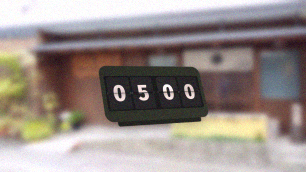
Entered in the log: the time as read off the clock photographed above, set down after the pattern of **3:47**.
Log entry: **5:00**
